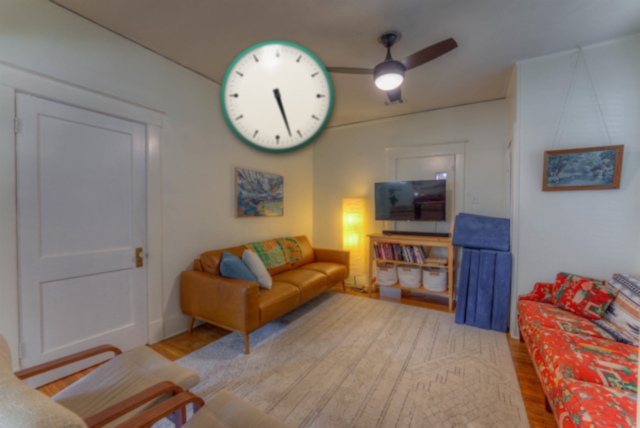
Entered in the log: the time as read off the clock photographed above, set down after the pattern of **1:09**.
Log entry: **5:27**
